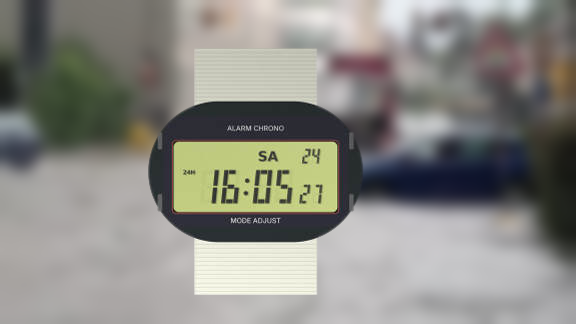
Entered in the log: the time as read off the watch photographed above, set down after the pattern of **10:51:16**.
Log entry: **16:05:27**
